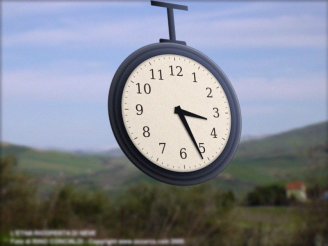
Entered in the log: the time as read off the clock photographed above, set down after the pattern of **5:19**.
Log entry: **3:26**
